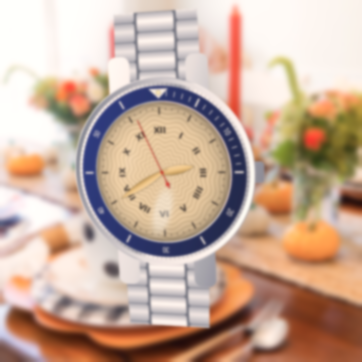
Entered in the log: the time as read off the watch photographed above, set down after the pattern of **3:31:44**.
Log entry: **2:39:56**
